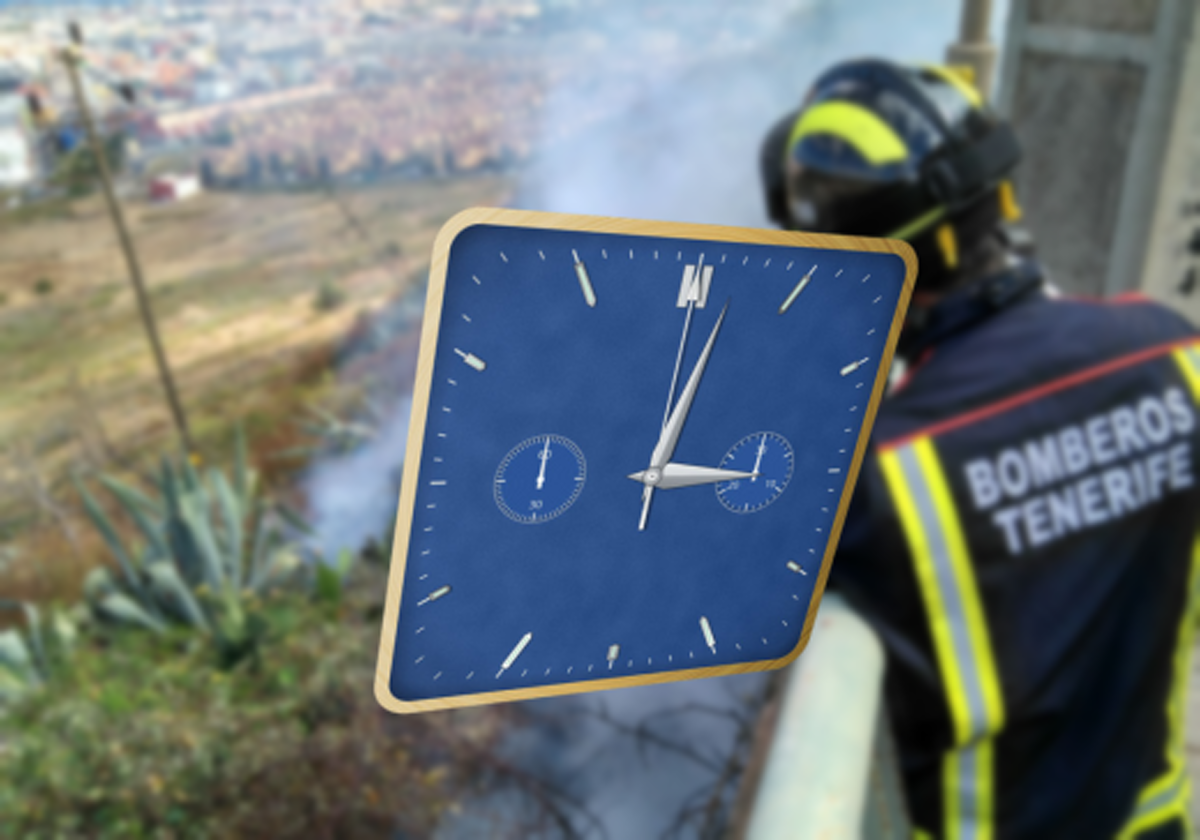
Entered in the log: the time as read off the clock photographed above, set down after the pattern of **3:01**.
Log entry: **3:02**
